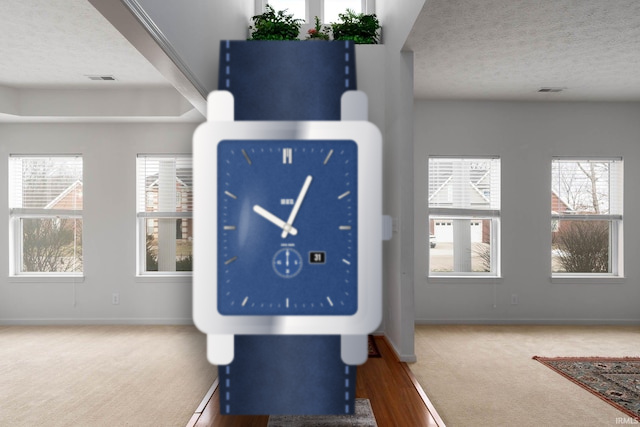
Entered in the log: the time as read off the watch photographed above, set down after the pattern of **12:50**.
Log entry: **10:04**
